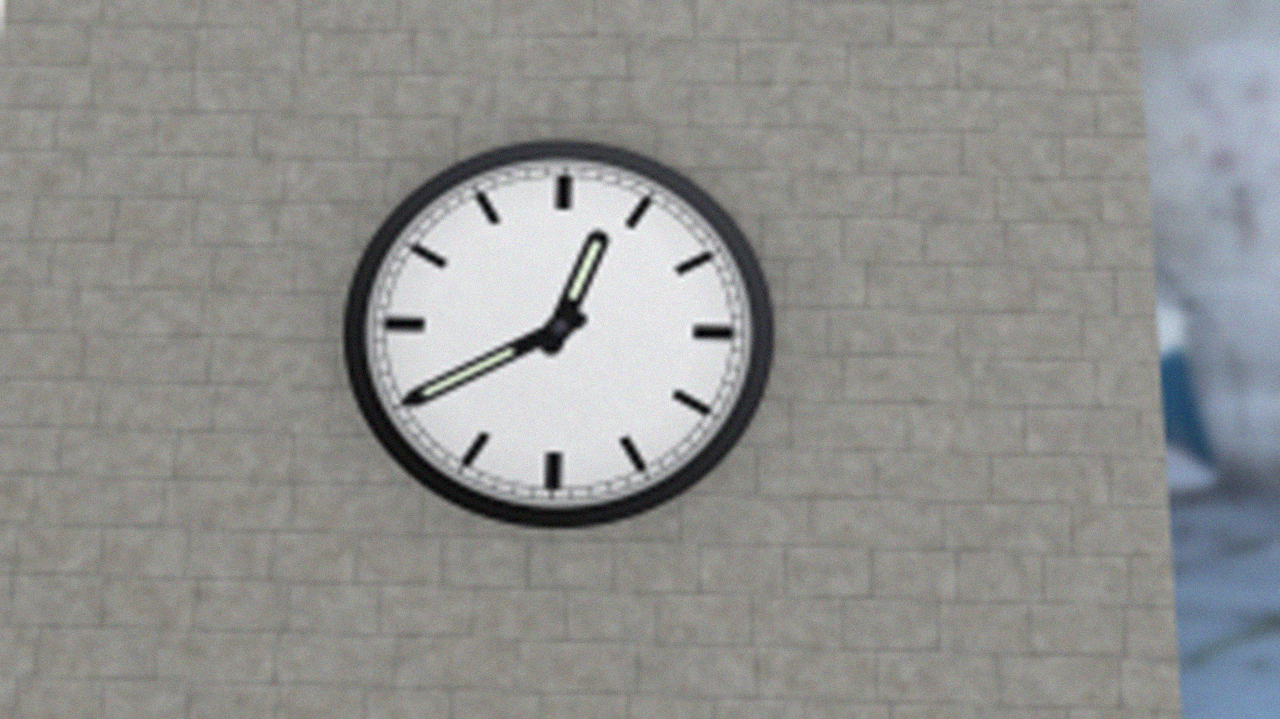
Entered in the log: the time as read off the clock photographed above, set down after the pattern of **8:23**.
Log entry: **12:40**
